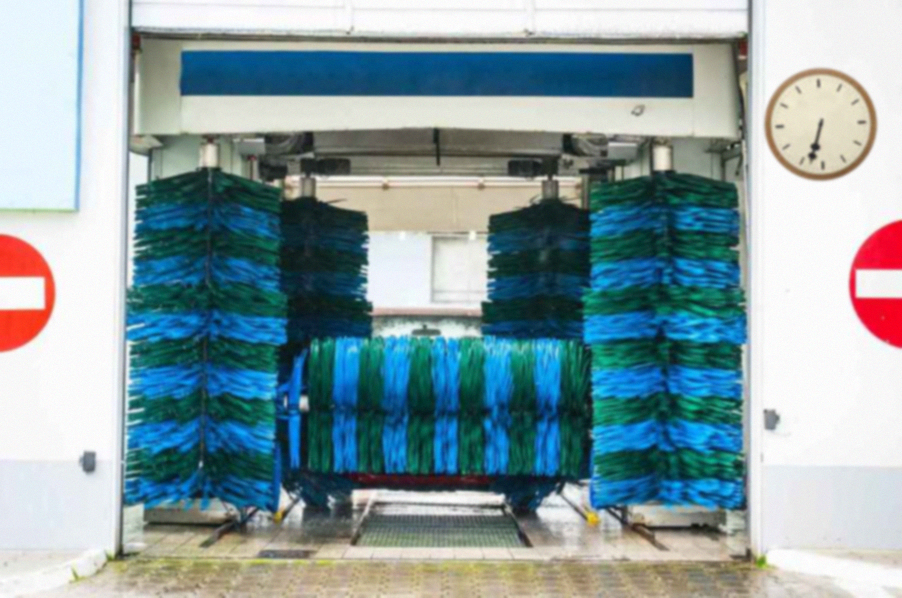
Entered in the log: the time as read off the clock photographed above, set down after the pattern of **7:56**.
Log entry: **6:33**
